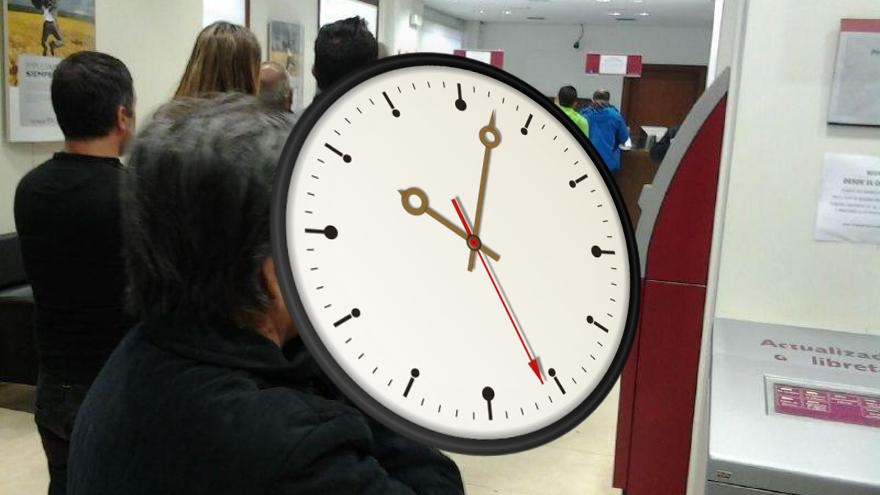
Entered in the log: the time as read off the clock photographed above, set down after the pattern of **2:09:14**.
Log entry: **10:02:26**
